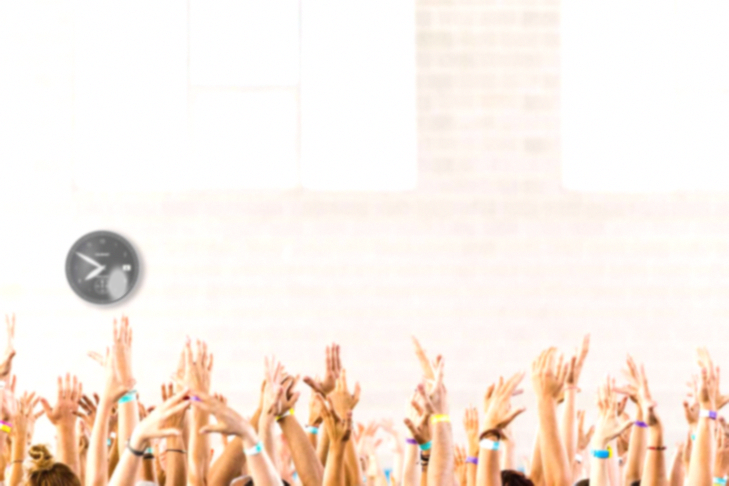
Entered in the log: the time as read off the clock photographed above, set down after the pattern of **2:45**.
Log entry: **7:50**
